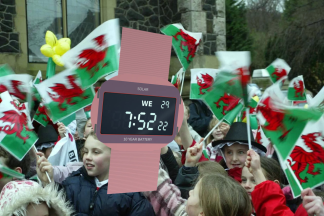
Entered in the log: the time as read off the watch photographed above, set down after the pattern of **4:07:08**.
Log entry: **7:52:22**
